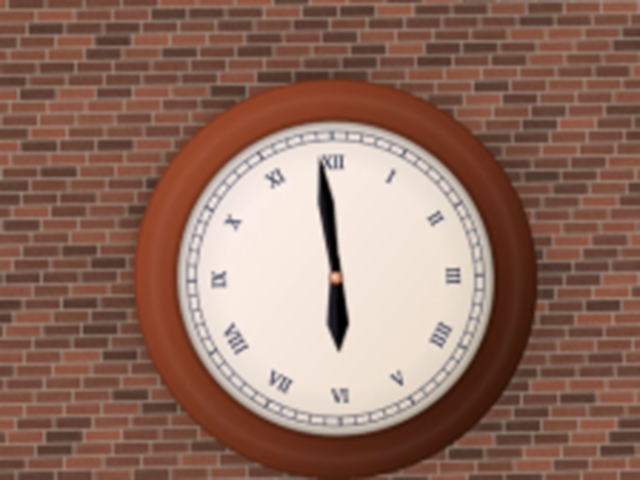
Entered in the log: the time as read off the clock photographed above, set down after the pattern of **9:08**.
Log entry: **5:59**
